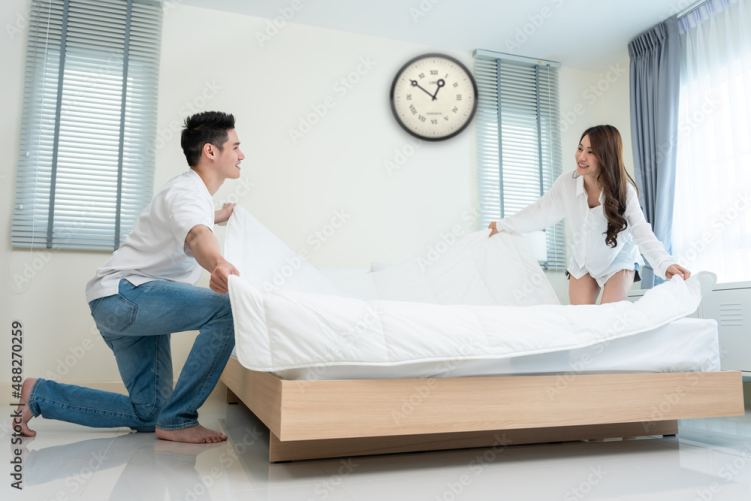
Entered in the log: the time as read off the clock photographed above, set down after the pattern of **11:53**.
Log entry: **12:51**
